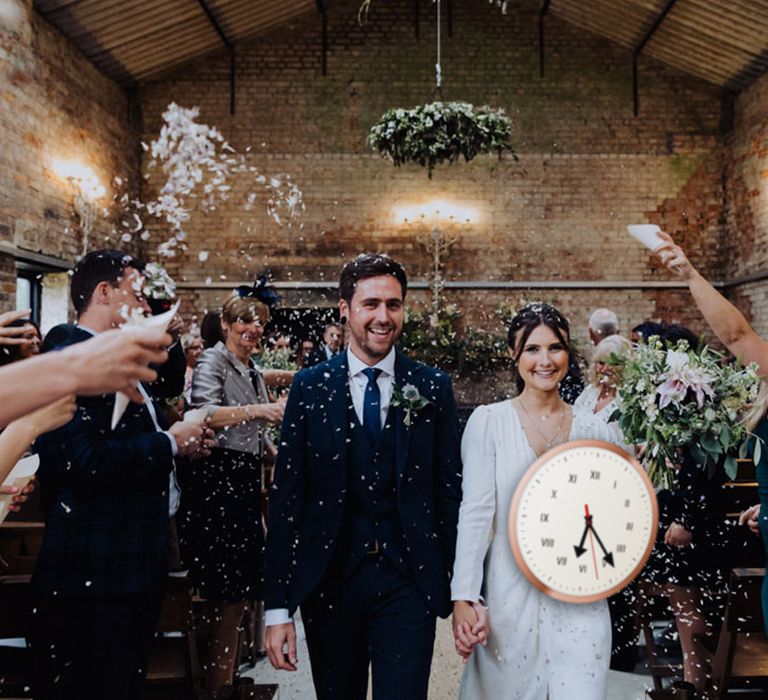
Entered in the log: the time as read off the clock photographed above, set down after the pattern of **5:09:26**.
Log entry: **6:23:27**
